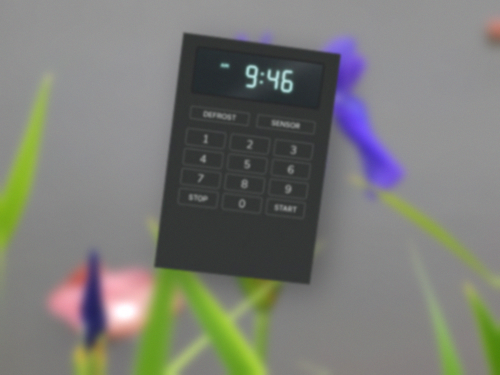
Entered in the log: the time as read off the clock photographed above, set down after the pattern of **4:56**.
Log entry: **9:46**
